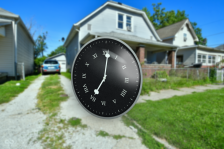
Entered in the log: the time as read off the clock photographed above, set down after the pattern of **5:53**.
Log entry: **7:01**
